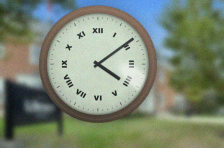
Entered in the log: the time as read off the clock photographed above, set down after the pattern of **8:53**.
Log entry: **4:09**
